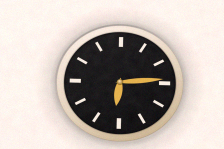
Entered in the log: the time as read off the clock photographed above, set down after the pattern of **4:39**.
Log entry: **6:14**
